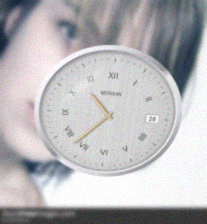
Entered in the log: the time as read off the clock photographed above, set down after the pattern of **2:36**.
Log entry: **10:37**
